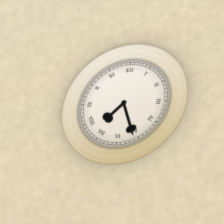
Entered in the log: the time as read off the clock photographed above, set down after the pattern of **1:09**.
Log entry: **7:26**
